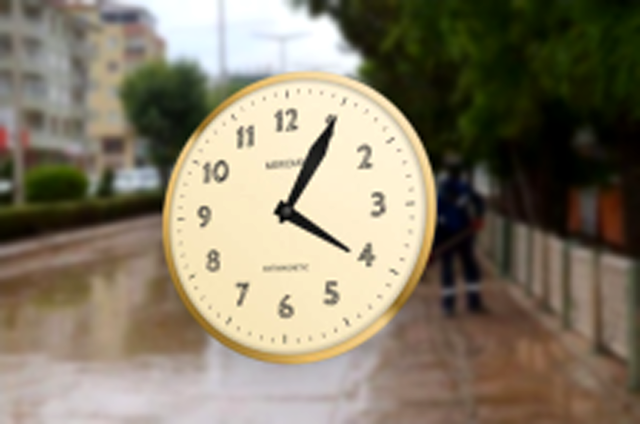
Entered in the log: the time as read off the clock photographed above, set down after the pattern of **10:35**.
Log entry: **4:05**
